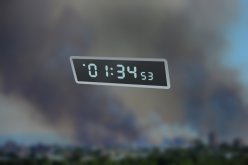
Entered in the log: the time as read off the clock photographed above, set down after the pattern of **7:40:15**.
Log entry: **1:34:53**
